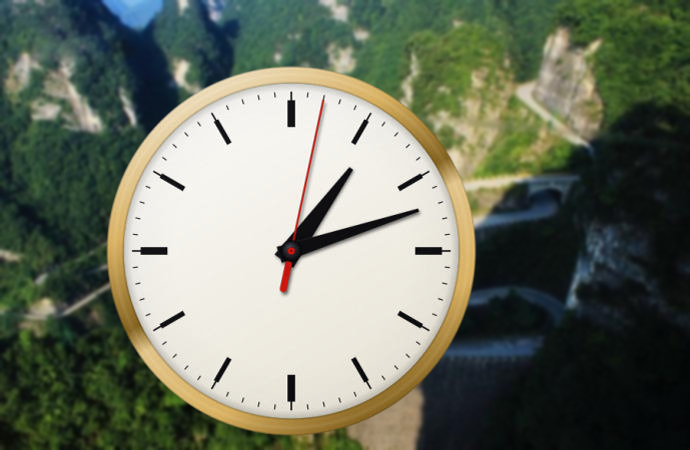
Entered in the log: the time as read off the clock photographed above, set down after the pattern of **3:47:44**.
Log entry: **1:12:02**
